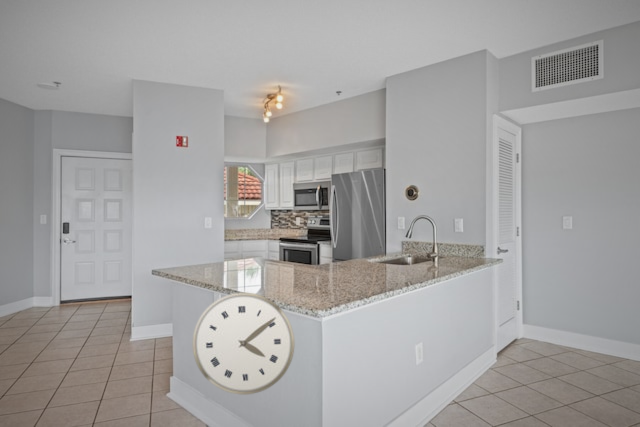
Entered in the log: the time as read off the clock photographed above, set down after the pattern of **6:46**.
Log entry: **4:09**
